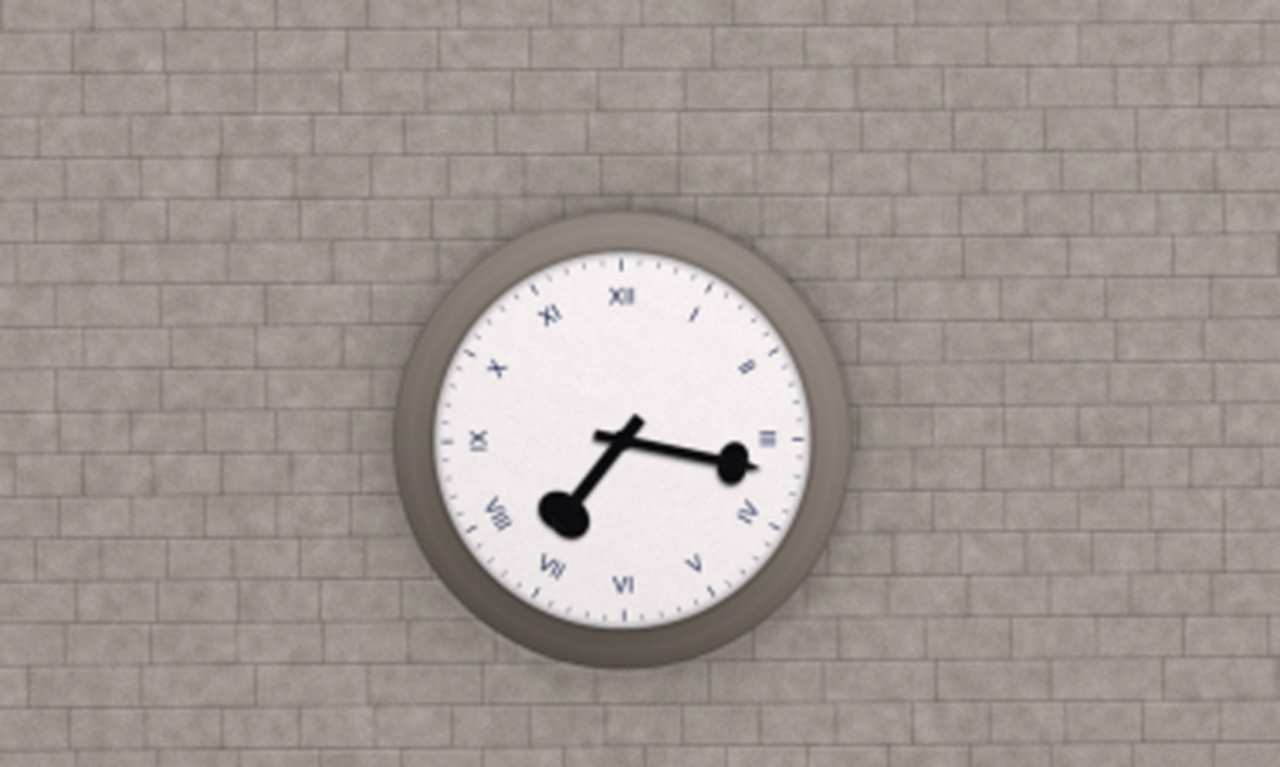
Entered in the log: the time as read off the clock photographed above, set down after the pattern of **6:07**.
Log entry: **7:17**
